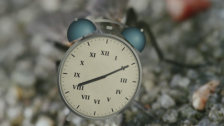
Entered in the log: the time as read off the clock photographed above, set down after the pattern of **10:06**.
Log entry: **8:10**
